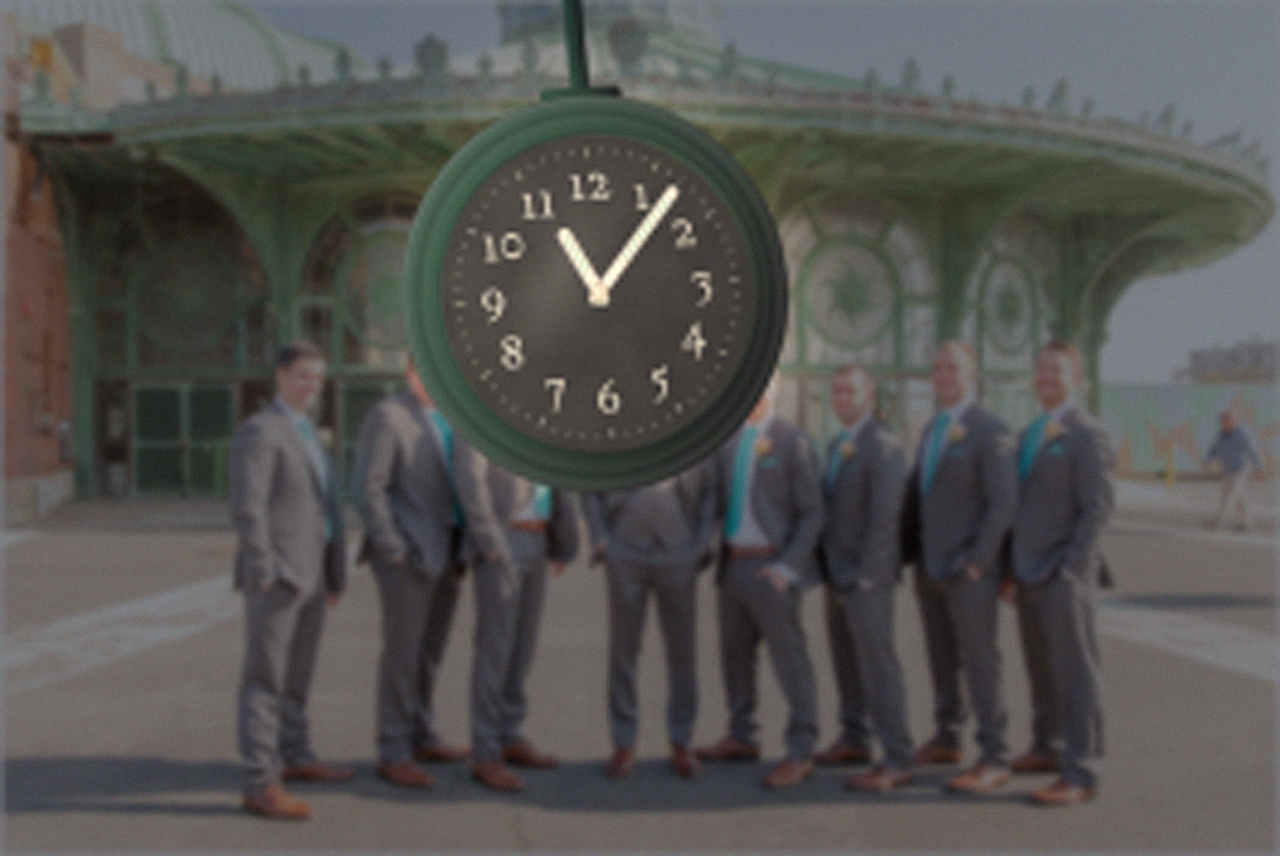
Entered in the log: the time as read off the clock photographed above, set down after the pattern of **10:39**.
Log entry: **11:07**
